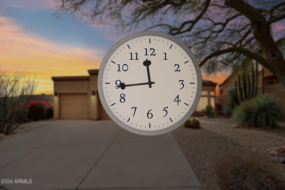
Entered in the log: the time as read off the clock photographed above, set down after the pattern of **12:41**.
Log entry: **11:44**
